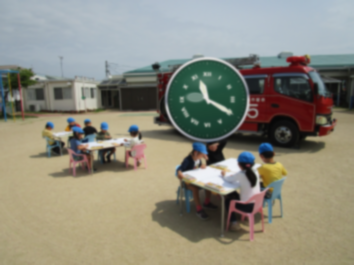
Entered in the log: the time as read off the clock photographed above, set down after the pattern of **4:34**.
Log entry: **11:20**
